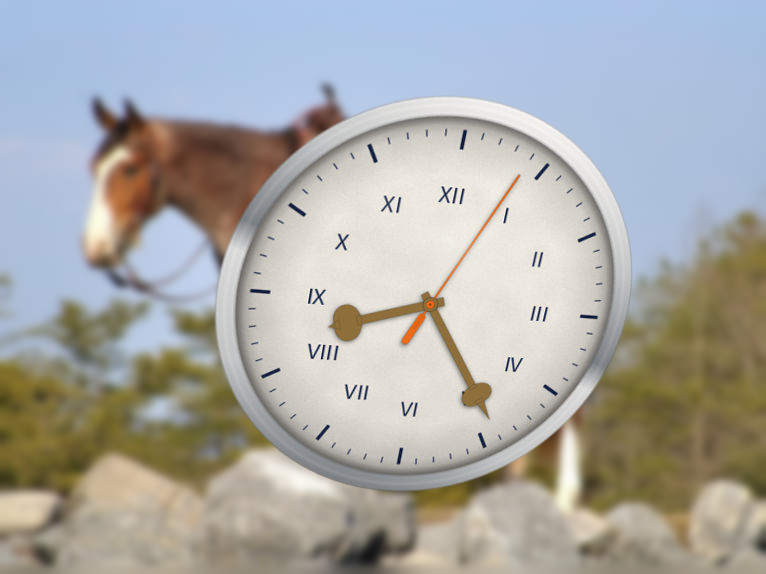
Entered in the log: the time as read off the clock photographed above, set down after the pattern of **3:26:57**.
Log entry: **8:24:04**
